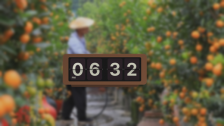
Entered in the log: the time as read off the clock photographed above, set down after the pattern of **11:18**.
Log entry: **6:32**
